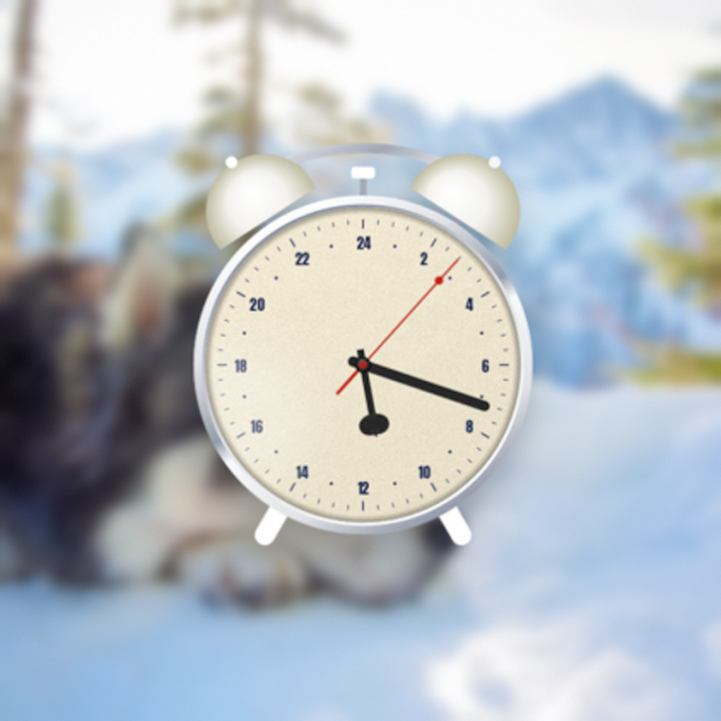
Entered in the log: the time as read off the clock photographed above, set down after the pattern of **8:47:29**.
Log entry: **11:18:07**
